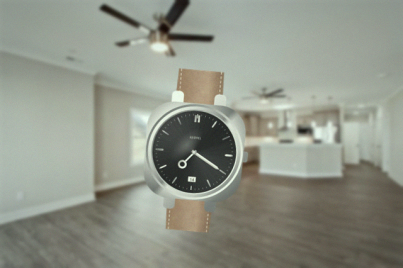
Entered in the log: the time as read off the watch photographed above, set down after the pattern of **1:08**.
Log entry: **7:20**
